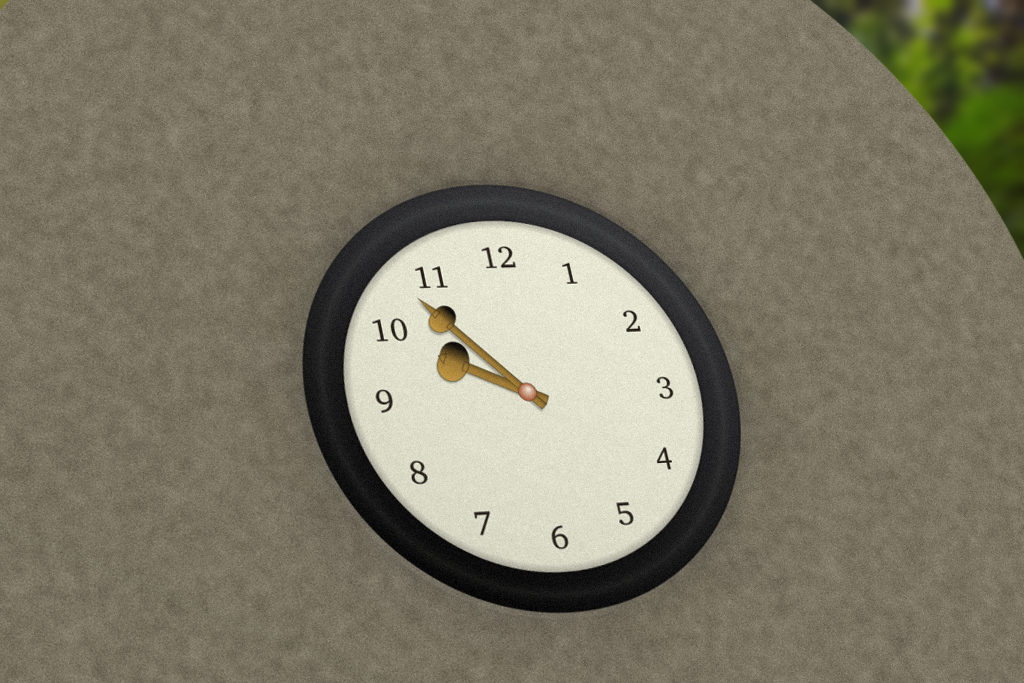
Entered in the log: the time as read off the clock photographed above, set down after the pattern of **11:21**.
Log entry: **9:53**
